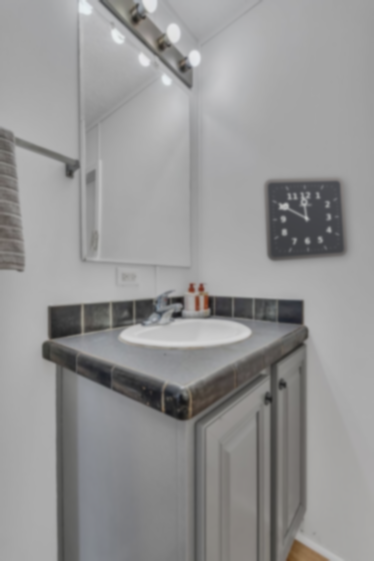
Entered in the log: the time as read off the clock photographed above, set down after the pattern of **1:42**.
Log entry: **11:50**
